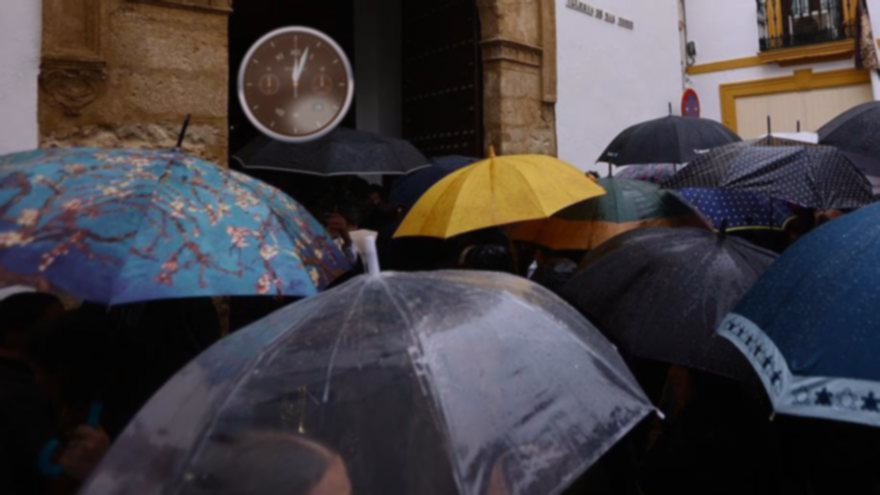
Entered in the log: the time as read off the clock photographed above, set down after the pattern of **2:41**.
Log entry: **12:03**
